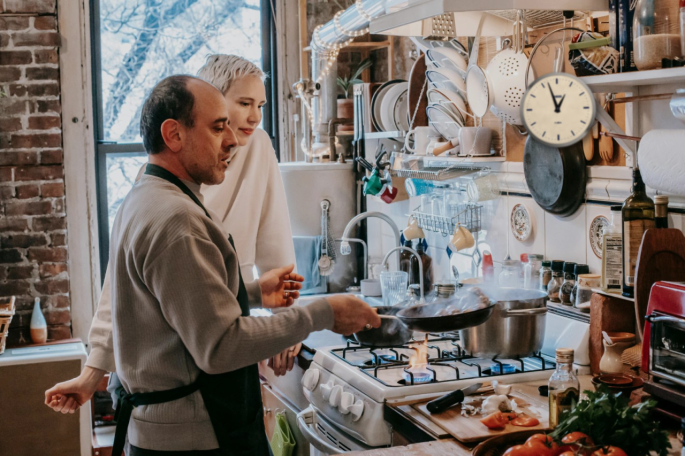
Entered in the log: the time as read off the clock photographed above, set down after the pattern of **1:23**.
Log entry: **12:57**
